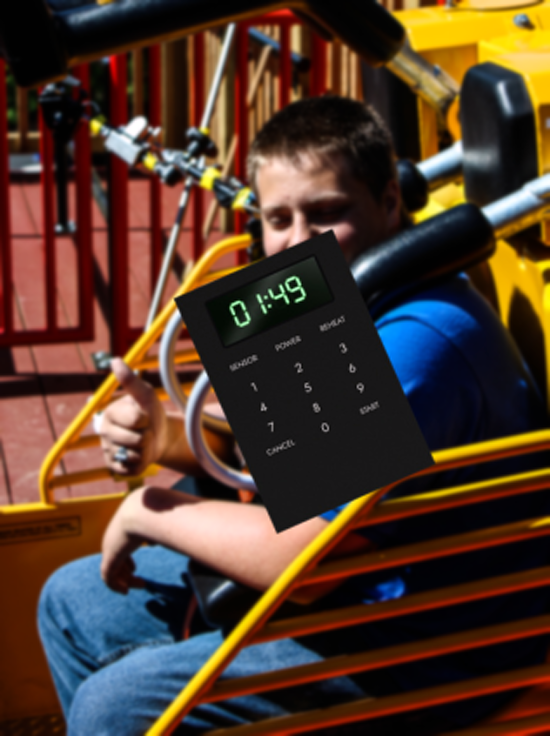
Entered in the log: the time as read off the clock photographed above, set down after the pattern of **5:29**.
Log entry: **1:49**
